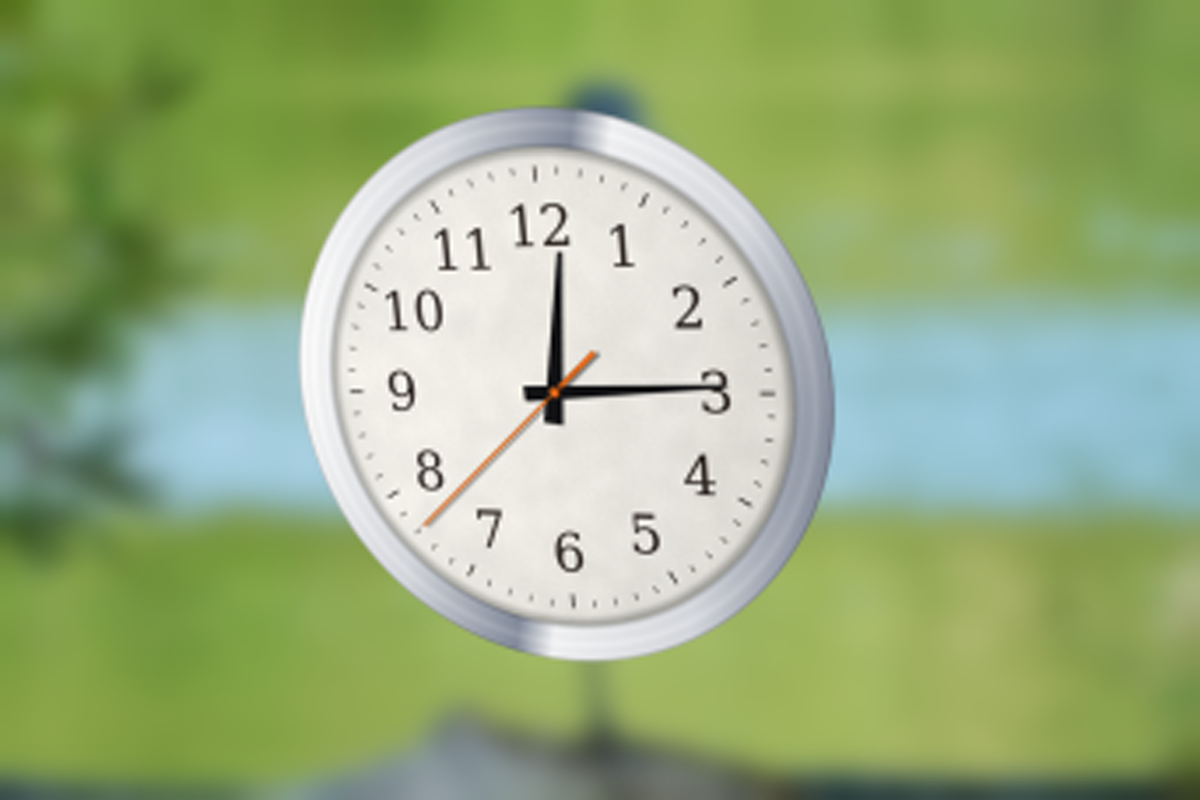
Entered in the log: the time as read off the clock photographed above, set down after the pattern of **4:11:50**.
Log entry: **12:14:38**
